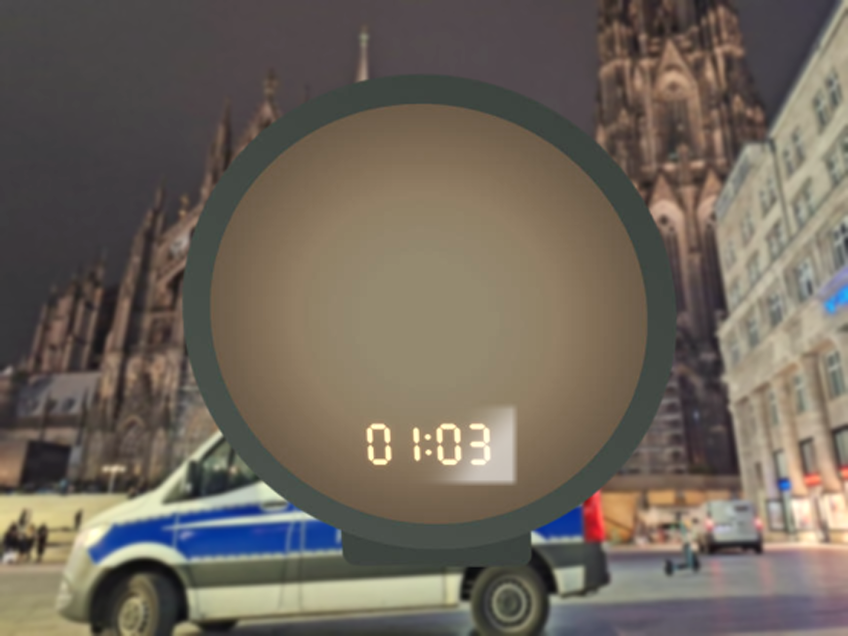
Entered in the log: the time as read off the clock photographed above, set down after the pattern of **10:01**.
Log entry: **1:03**
